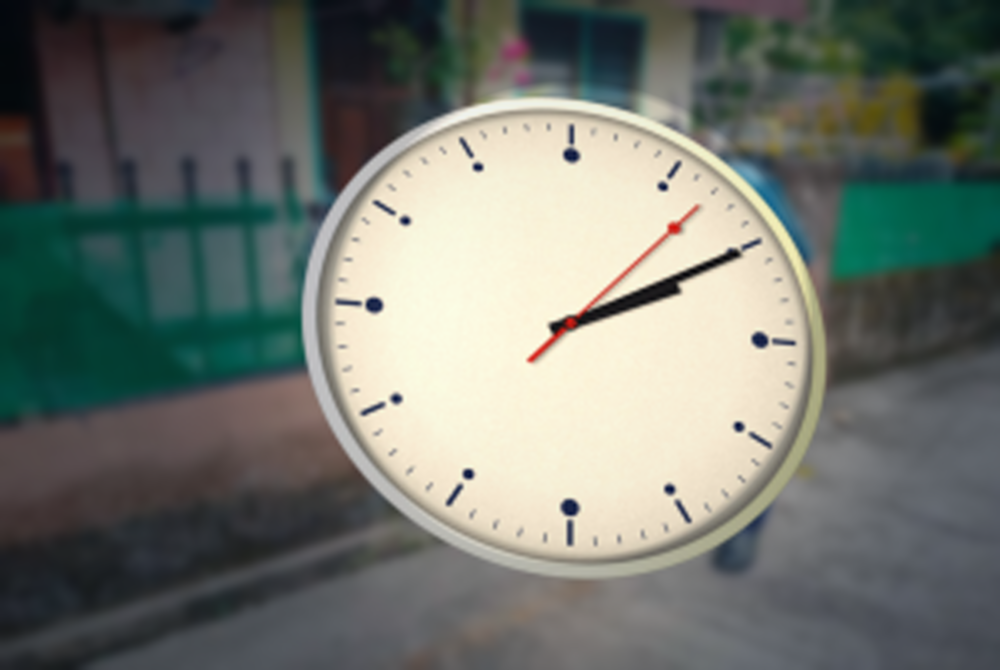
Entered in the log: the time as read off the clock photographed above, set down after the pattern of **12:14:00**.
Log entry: **2:10:07**
